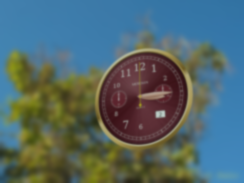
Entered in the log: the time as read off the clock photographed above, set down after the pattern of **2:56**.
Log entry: **3:15**
